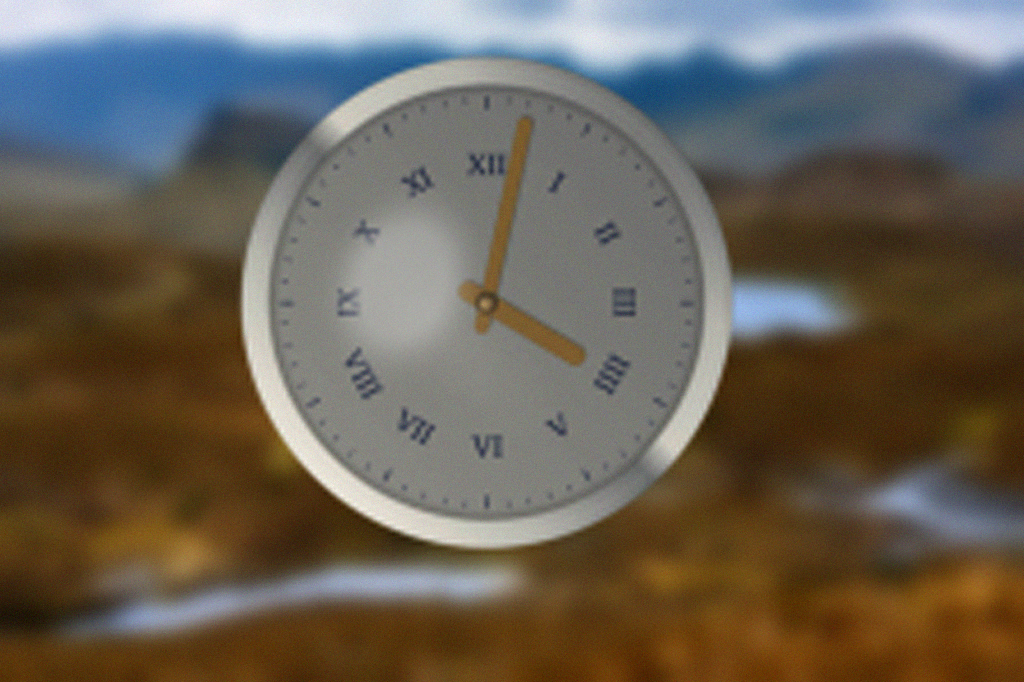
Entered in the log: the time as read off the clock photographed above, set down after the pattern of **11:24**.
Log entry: **4:02**
